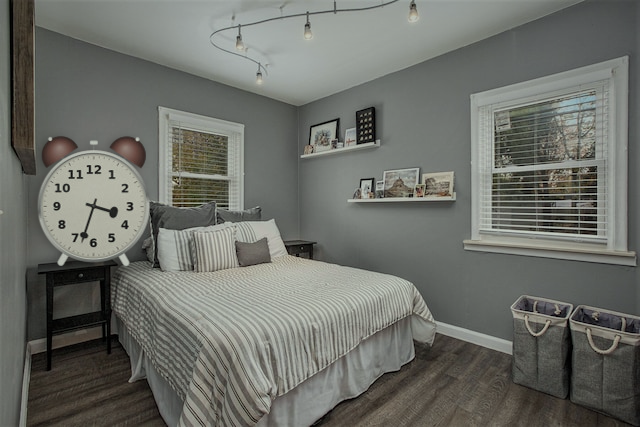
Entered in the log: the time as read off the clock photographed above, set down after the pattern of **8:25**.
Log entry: **3:33**
